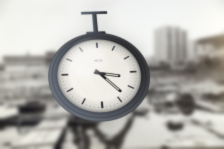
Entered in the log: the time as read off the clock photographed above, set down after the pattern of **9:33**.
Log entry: **3:23**
